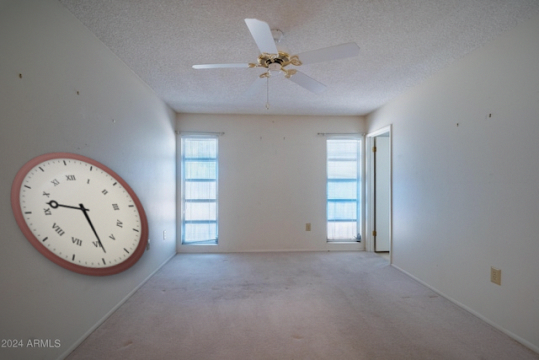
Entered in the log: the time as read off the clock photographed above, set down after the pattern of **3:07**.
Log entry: **9:29**
